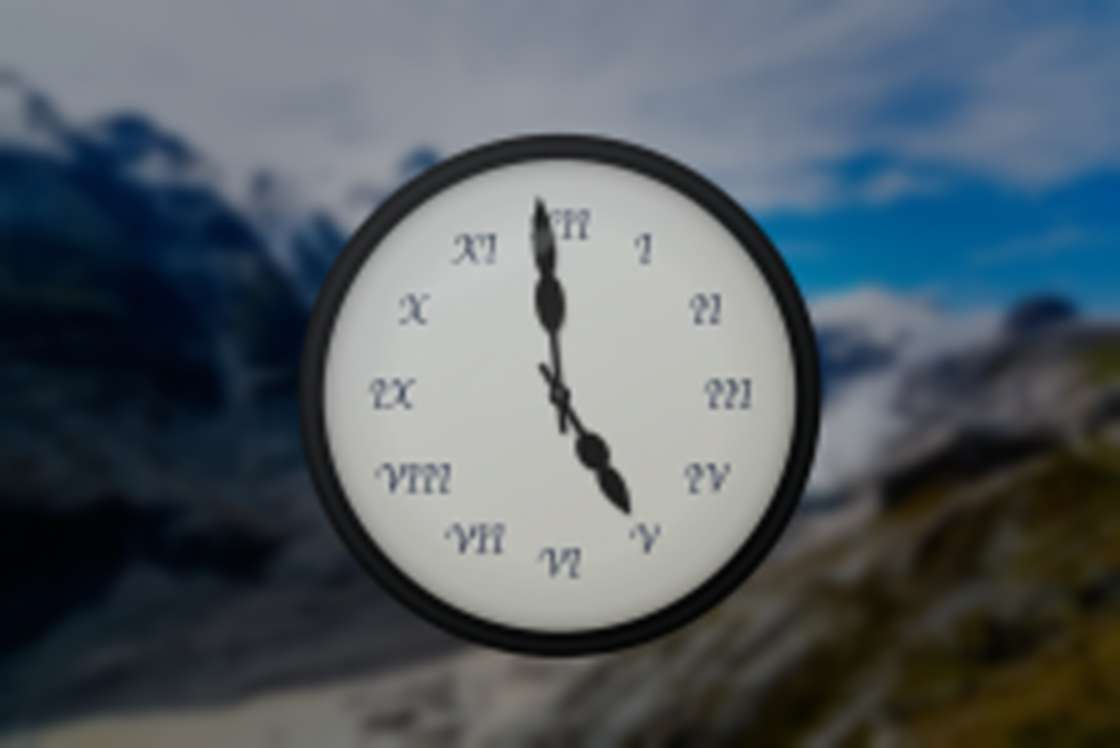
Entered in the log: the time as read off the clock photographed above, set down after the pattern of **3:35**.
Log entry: **4:59**
